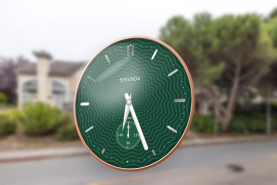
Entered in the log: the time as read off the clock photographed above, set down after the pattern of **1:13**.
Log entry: **6:26**
